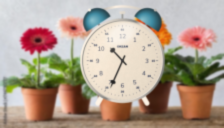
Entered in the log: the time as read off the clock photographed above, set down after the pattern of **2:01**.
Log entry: **10:34**
